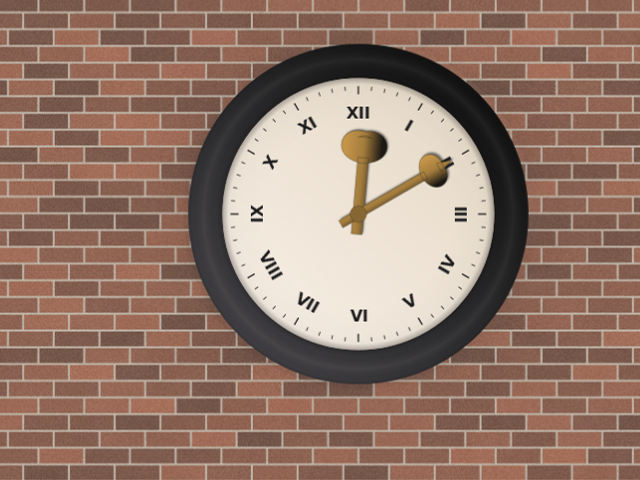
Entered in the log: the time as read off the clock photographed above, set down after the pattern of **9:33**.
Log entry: **12:10**
